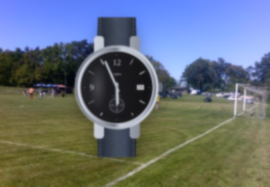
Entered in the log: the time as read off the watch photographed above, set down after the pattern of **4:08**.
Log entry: **5:56**
